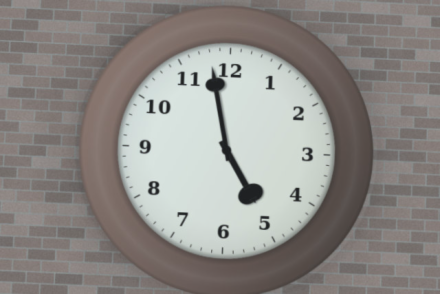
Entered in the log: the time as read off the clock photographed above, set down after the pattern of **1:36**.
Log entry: **4:58**
